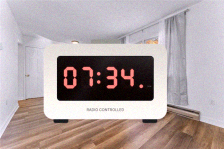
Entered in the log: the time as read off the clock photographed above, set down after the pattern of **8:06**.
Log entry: **7:34**
